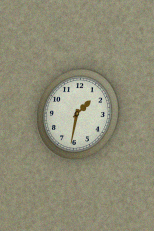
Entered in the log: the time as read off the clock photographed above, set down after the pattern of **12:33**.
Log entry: **1:31**
